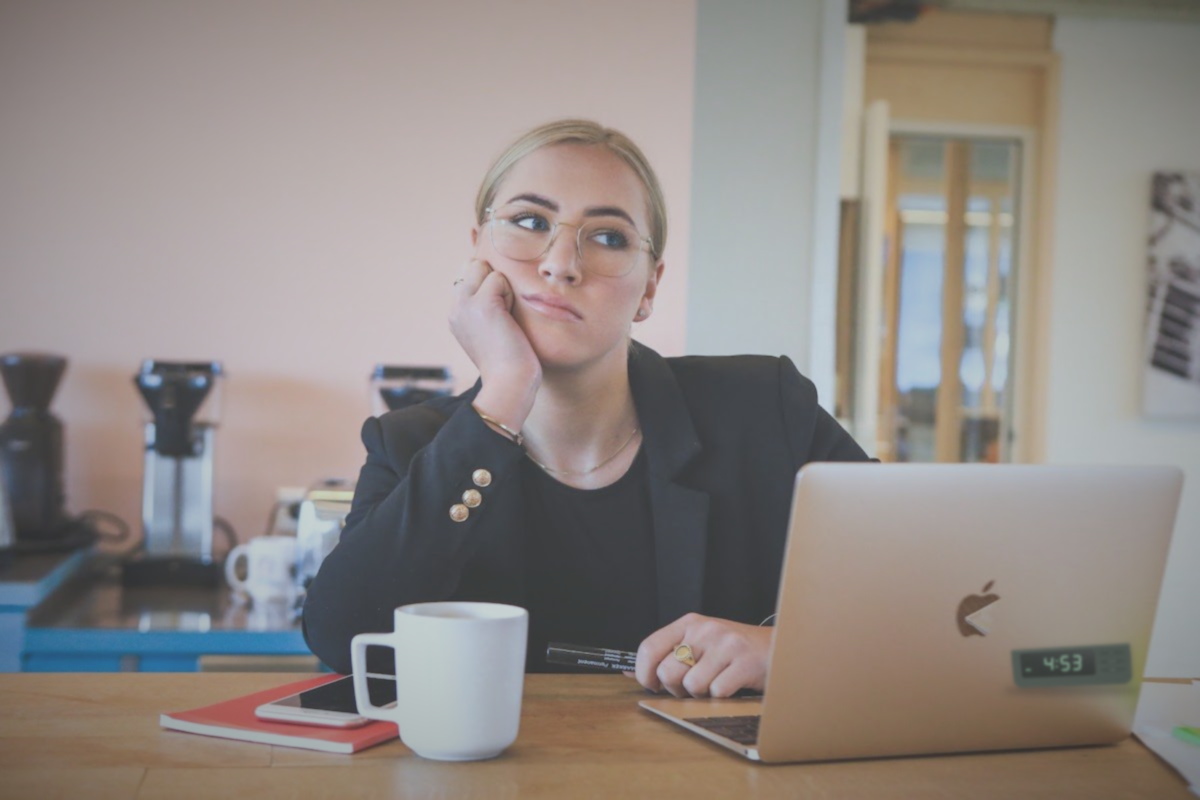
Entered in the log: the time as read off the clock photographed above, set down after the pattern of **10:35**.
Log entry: **4:53**
